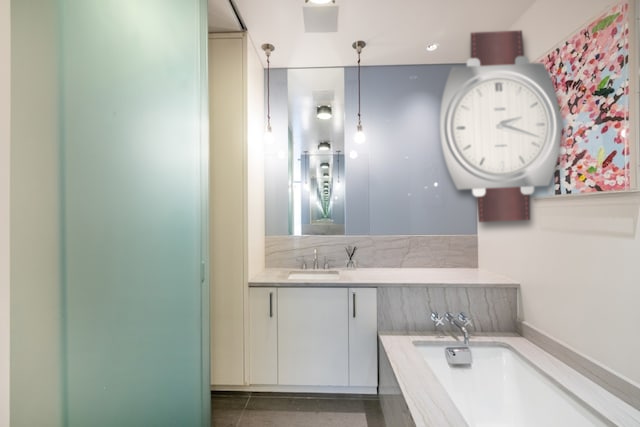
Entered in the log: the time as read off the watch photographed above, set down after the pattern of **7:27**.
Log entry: **2:18**
